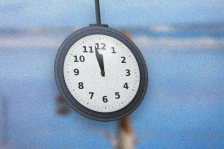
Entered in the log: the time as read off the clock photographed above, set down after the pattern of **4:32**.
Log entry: **11:58**
